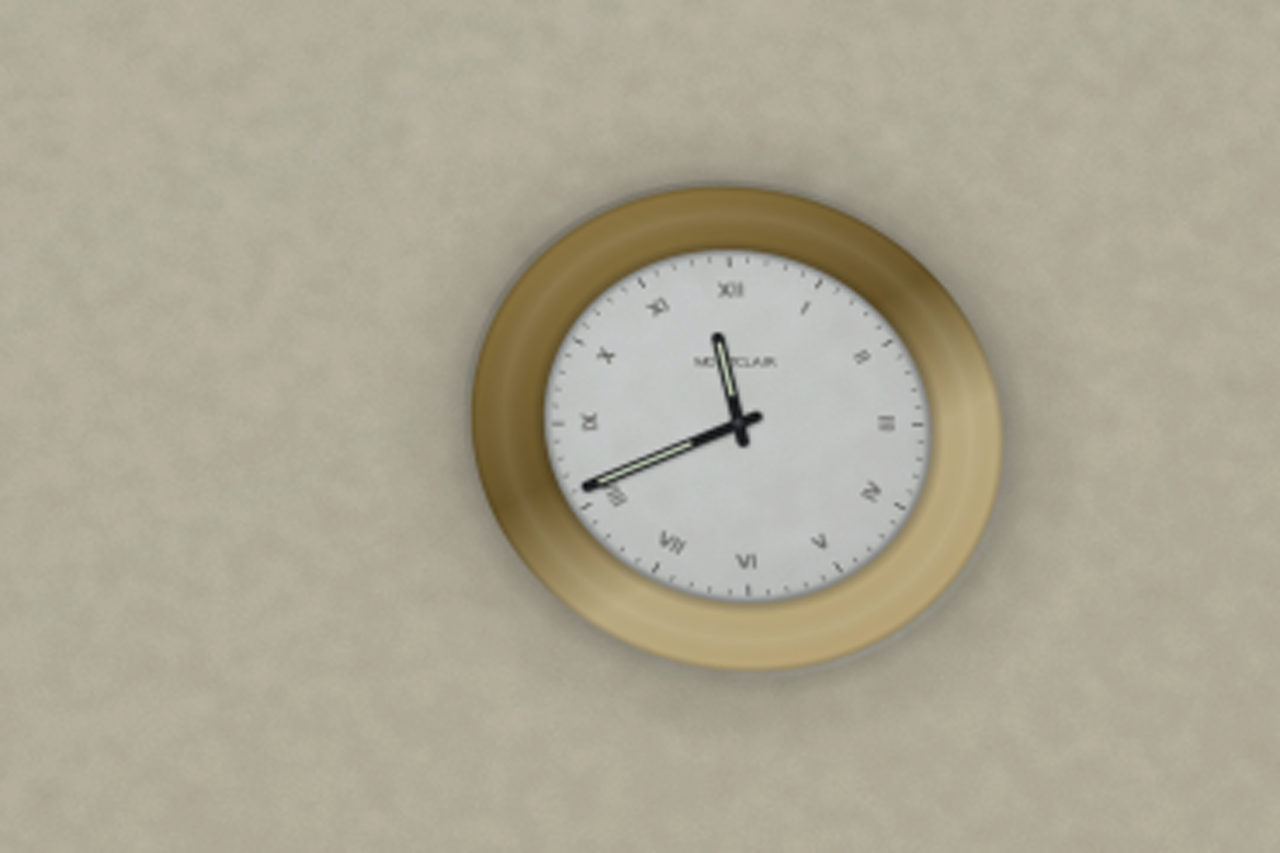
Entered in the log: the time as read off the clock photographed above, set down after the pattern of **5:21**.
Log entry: **11:41**
